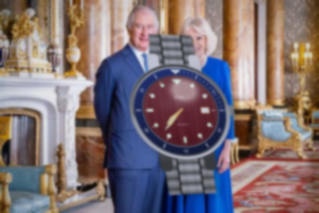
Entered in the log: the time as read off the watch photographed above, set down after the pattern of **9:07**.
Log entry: **7:37**
